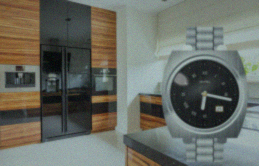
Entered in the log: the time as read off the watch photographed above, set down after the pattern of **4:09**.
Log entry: **6:17**
